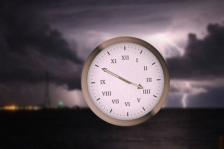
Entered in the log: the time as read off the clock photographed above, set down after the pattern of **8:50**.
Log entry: **3:50**
